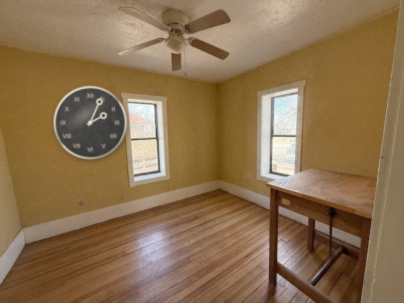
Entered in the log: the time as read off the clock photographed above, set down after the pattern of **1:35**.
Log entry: **2:04**
